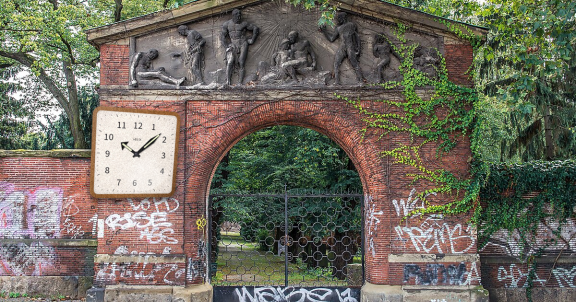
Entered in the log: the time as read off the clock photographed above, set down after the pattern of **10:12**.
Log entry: **10:08**
